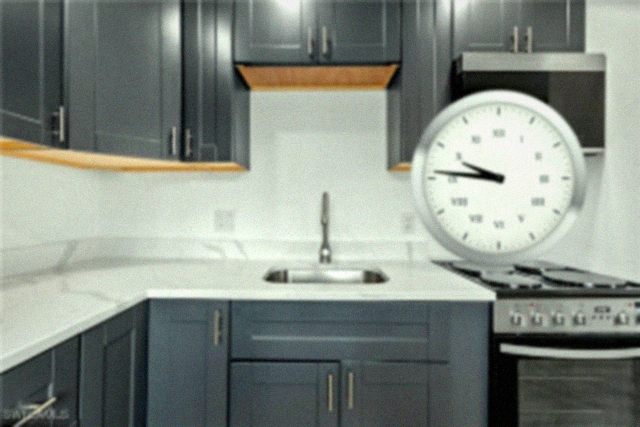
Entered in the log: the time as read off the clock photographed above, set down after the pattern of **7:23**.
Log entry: **9:46**
